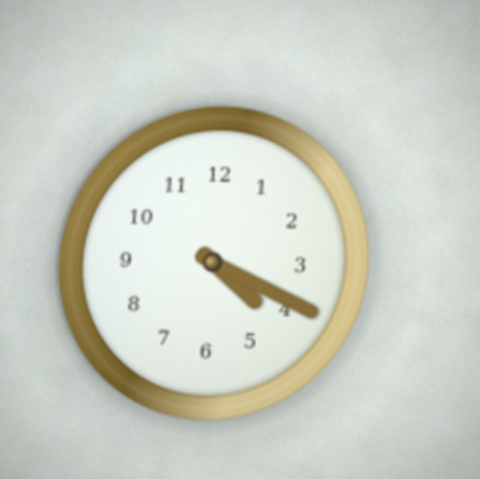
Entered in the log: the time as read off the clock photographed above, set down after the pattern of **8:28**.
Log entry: **4:19**
